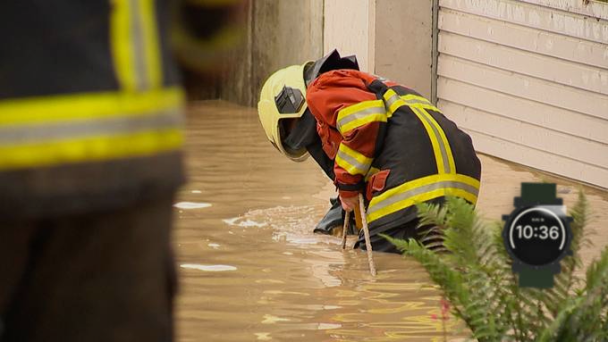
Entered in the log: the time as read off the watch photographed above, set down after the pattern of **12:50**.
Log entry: **10:36**
